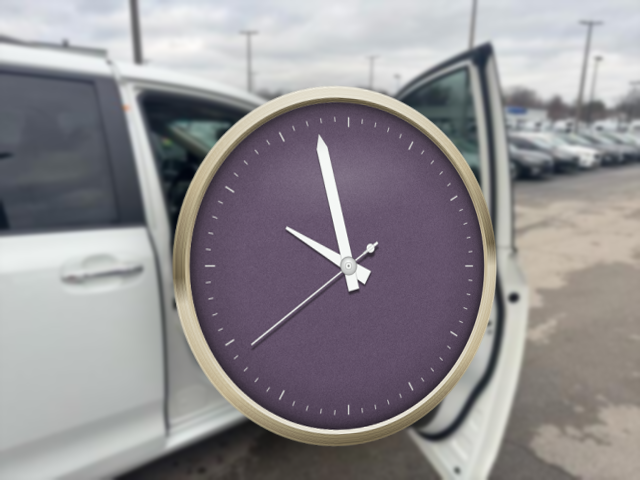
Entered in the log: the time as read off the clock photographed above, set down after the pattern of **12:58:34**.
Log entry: **9:57:39**
